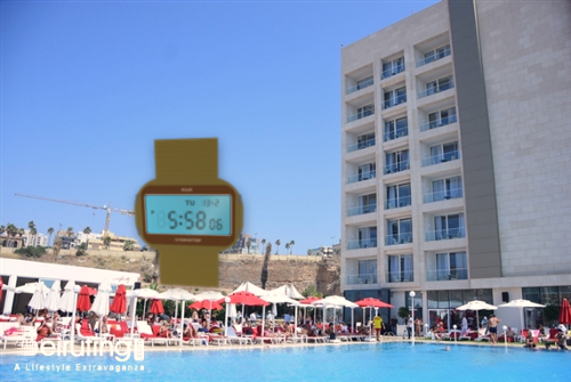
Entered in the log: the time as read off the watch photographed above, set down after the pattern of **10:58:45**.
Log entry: **5:58:06**
